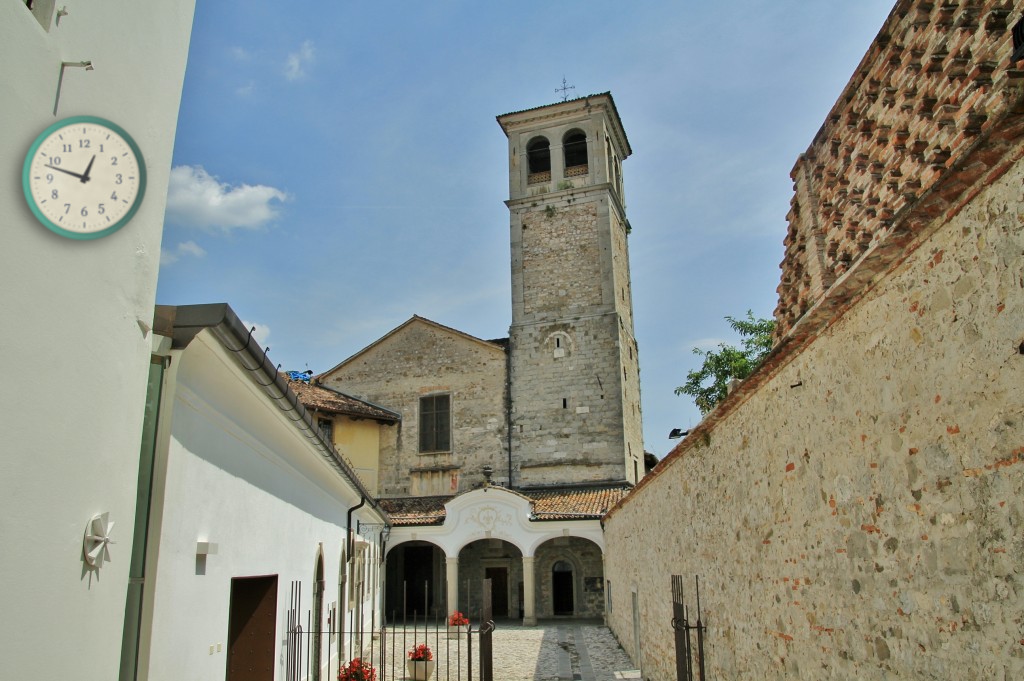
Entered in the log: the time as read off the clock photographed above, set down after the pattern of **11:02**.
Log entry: **12:48**
